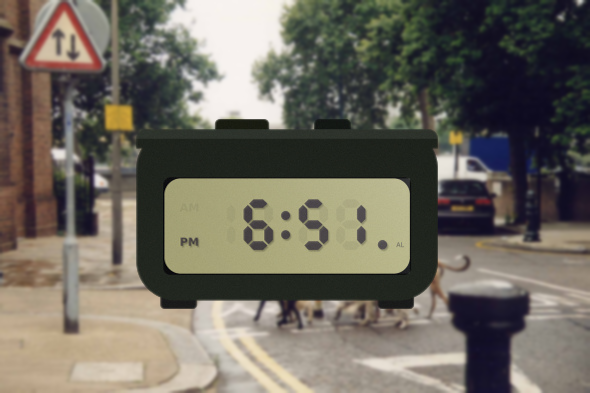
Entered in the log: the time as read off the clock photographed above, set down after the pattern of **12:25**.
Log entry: **6:51**
